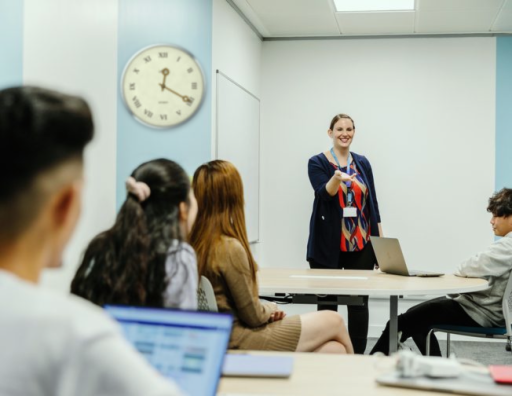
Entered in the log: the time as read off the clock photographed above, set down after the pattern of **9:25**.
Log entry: **12:20**
